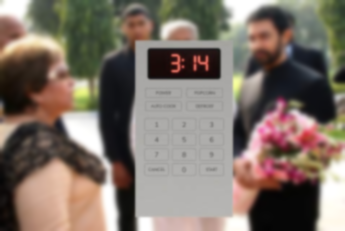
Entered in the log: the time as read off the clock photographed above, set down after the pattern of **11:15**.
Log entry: **3:14**
